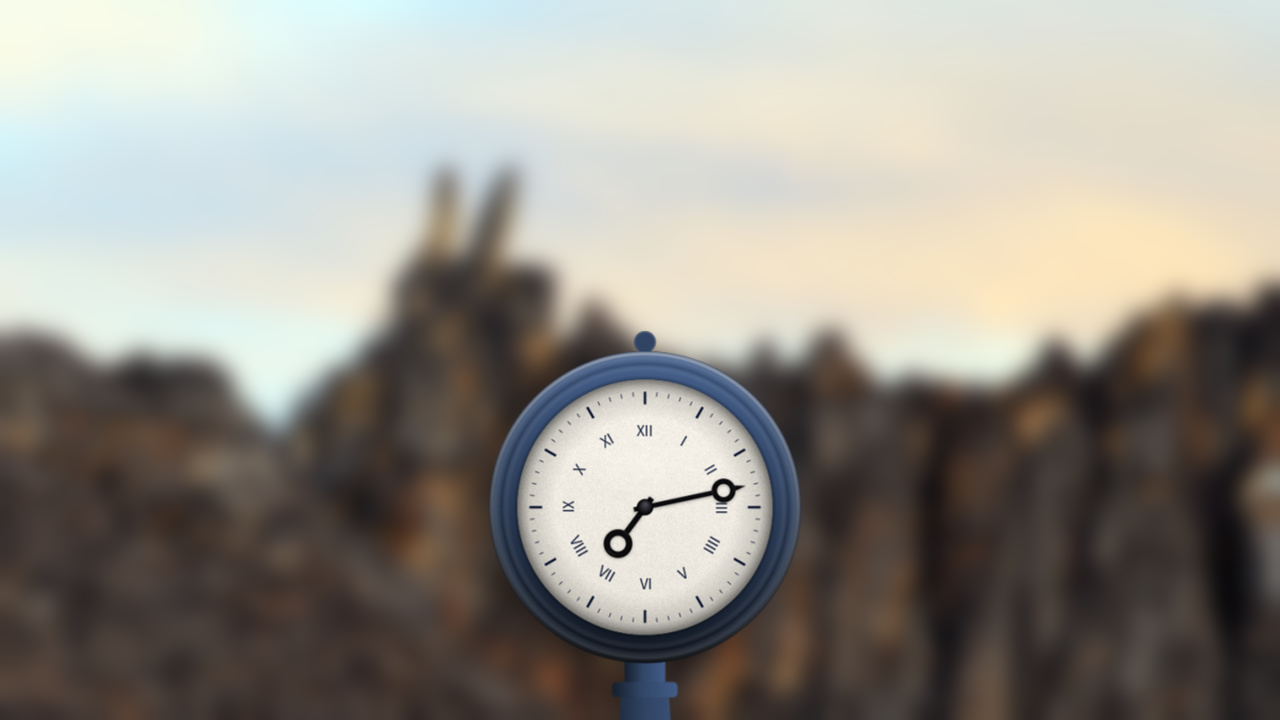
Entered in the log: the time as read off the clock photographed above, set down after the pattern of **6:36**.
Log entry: **7:13**
